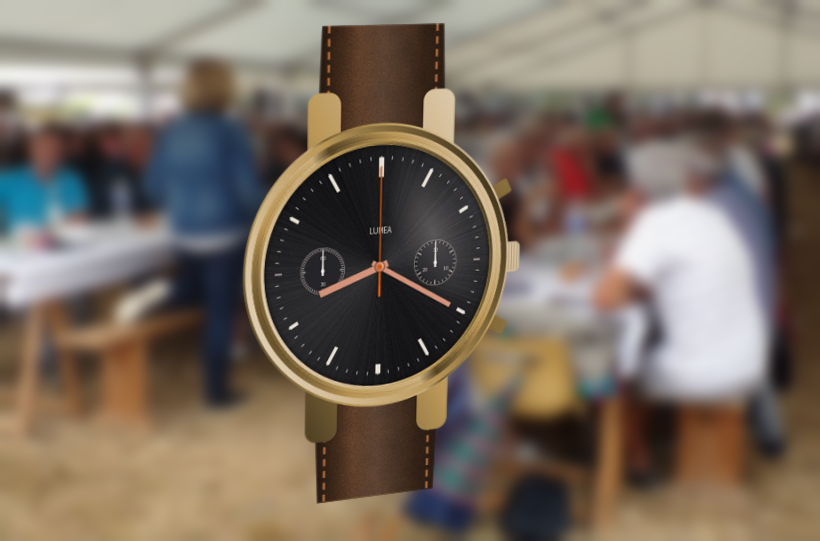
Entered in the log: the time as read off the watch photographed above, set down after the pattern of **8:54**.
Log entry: **8:20**
